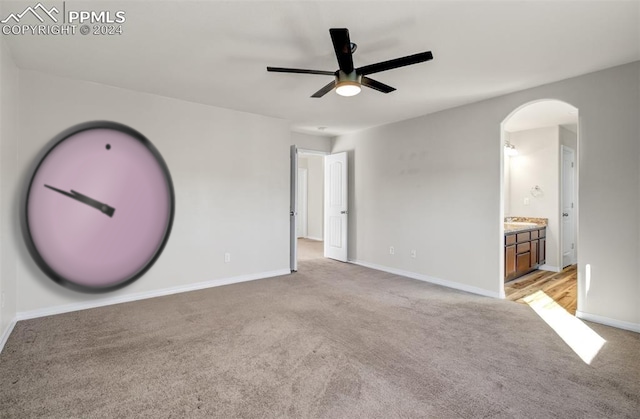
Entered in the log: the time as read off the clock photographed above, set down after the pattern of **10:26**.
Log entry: **9:48**
